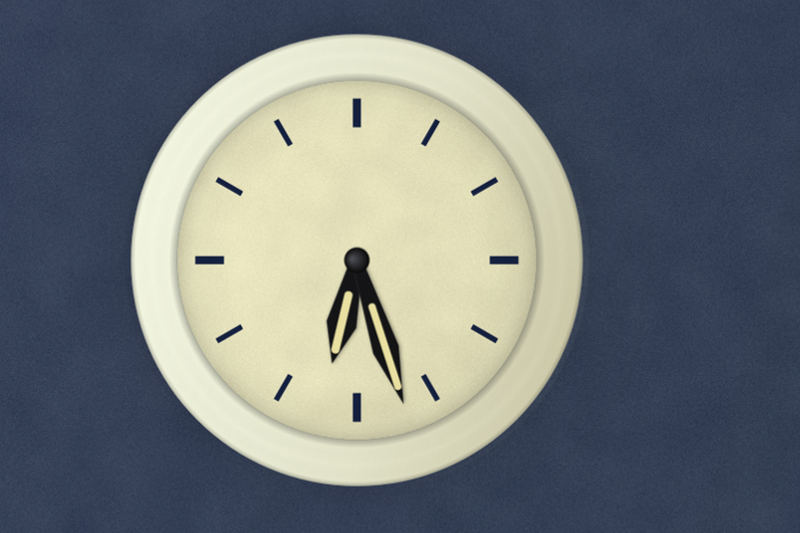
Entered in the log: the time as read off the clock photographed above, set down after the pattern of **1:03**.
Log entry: **6:27**
